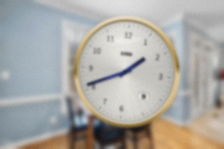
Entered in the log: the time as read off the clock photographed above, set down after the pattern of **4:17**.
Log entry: **1:41**
